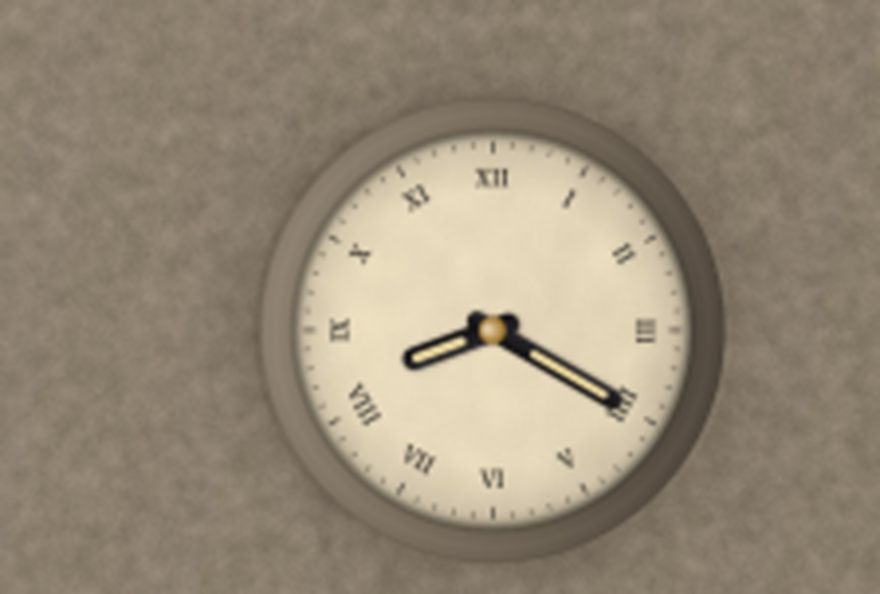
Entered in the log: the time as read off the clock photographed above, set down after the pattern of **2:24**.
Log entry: **8:20**
